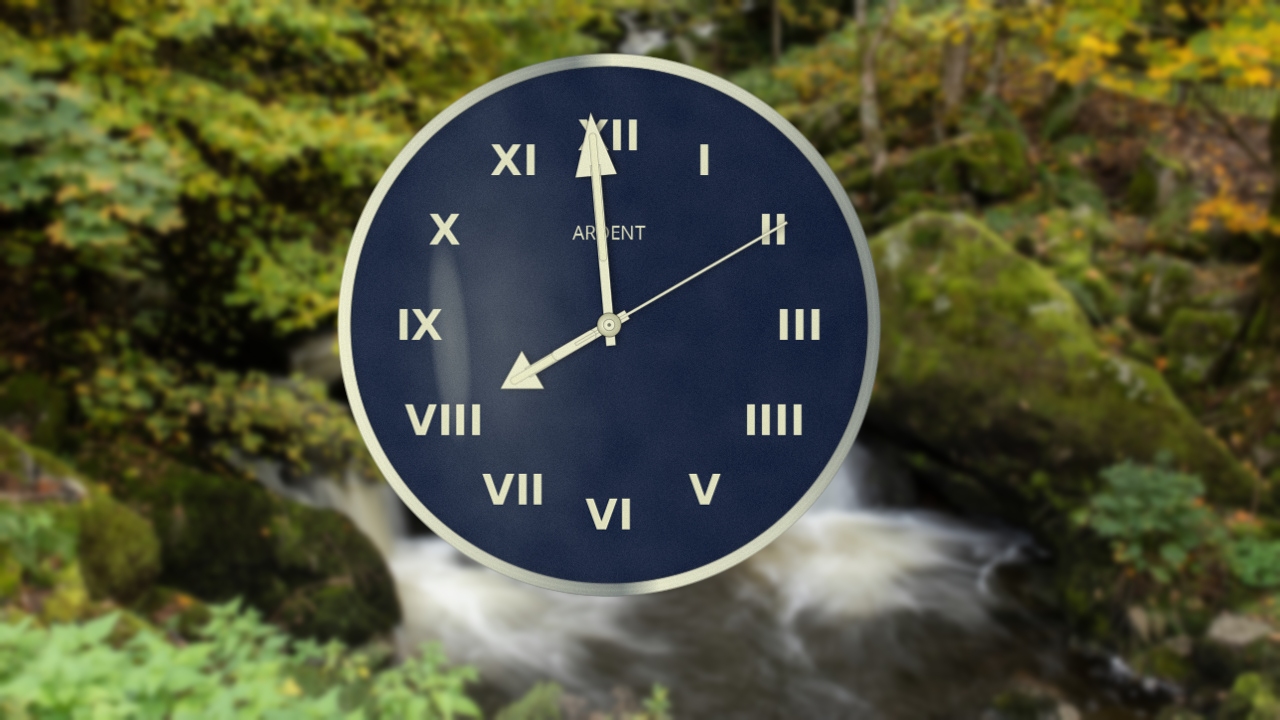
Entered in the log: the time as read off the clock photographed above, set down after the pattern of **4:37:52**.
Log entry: **7:59:10**
